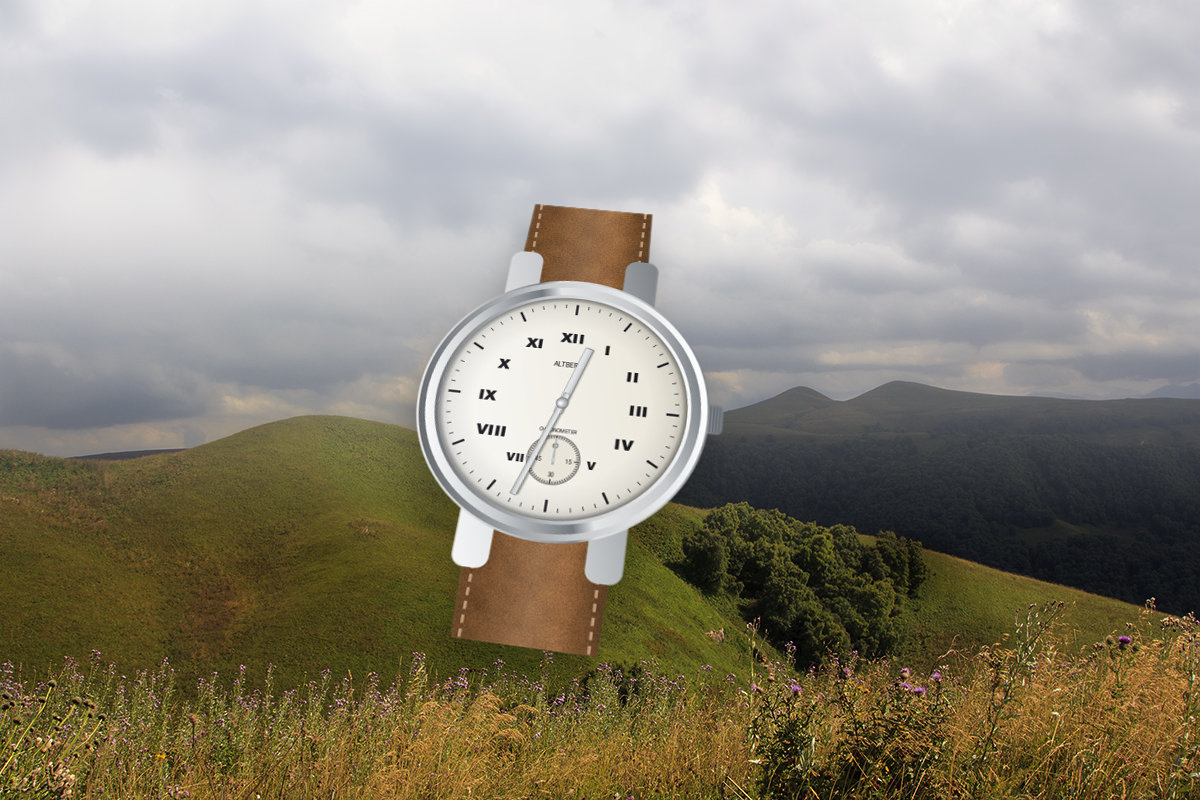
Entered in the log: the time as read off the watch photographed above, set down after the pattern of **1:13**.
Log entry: **12:33**
